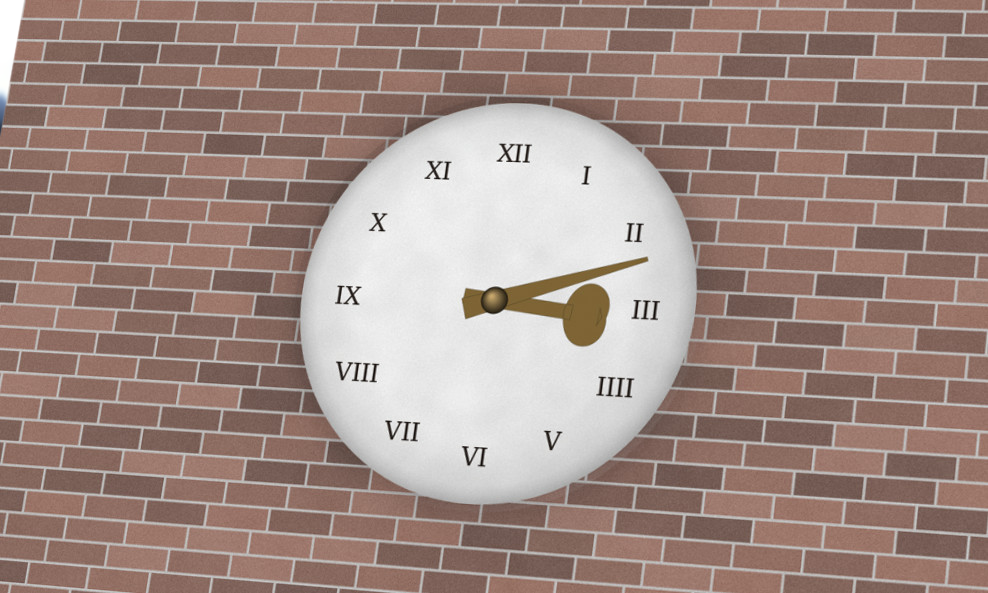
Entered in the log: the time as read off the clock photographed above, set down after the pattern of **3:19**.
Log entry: **3:12**
